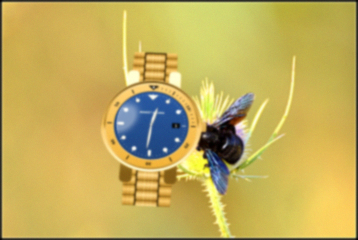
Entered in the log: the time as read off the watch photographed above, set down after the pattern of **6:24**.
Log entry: **12:31**
